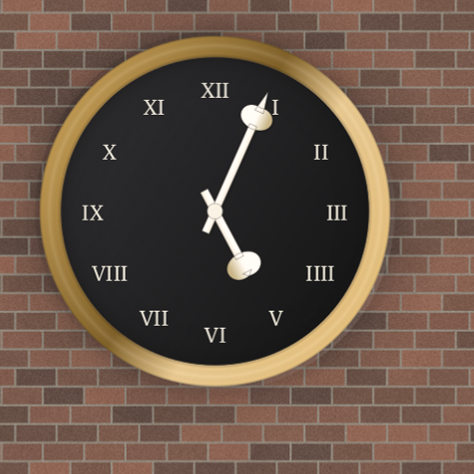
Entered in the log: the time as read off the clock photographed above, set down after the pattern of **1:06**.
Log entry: **5:04**
